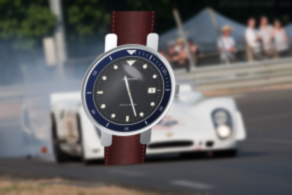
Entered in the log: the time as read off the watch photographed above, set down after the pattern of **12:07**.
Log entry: **11:27**
